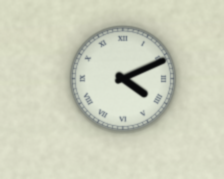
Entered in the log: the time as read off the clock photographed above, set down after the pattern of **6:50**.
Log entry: **4:11**
